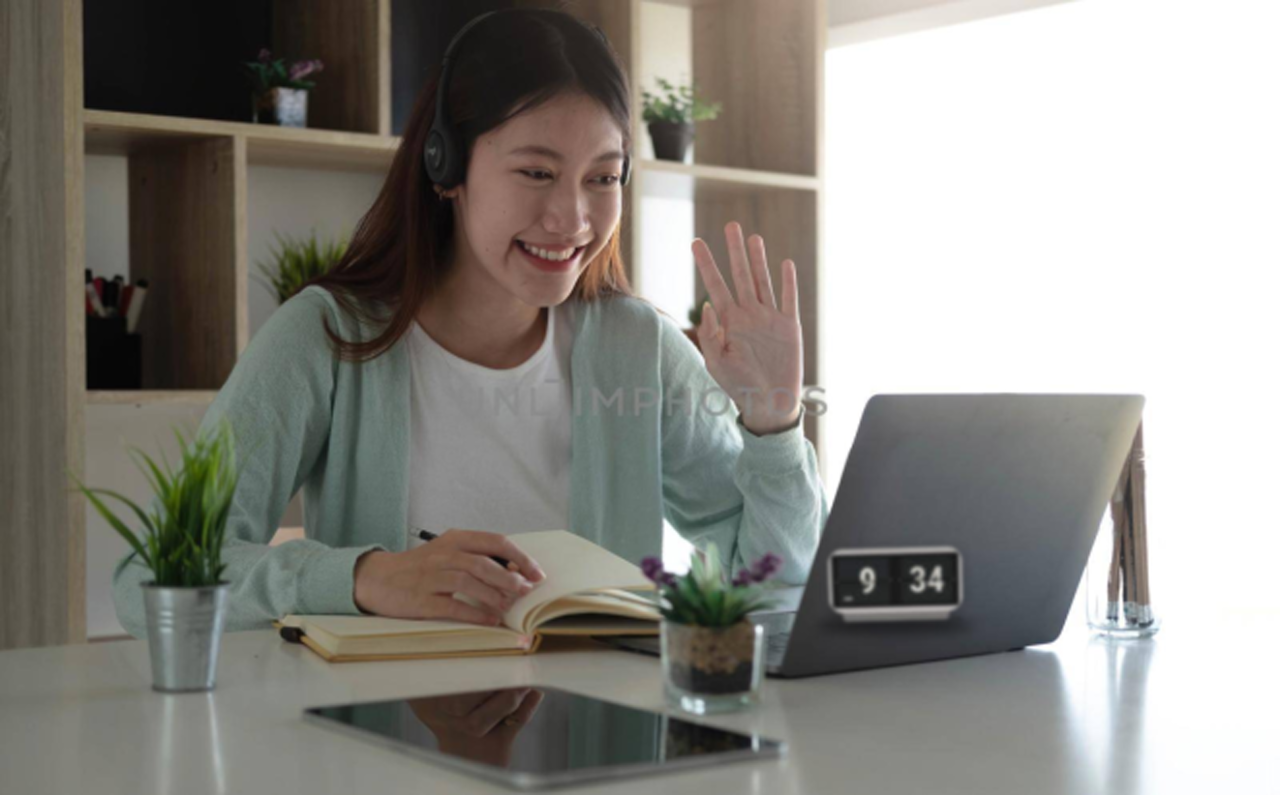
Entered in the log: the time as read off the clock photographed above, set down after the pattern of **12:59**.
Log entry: **9:34**
